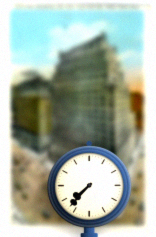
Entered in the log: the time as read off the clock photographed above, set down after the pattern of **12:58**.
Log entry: **7:37**
